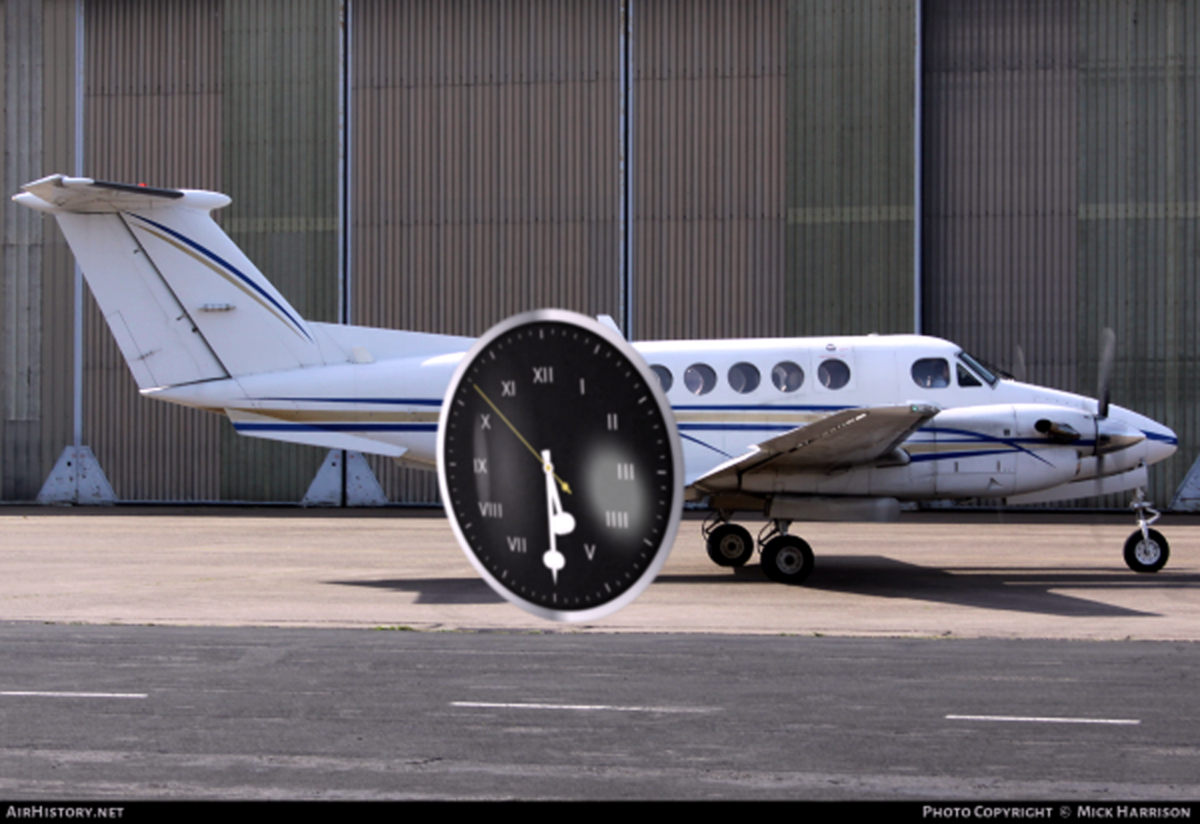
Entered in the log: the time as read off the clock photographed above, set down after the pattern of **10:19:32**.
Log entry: **5:29:52**
